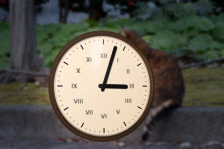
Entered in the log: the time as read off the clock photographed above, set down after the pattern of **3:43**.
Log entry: **3:03**
